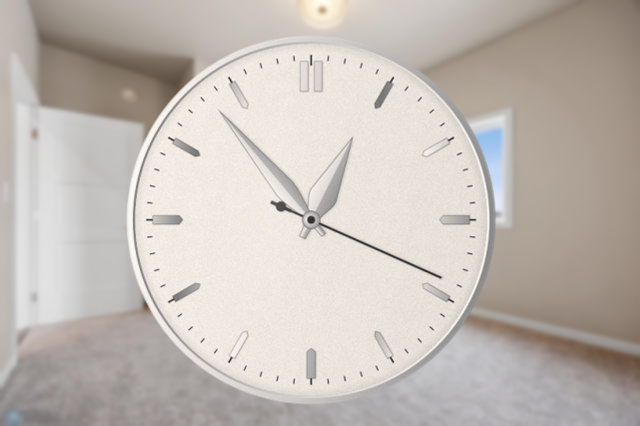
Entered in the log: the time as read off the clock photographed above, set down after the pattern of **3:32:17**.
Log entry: **12:53:19**
